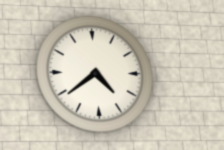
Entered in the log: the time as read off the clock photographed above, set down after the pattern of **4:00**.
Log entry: **4:39**
